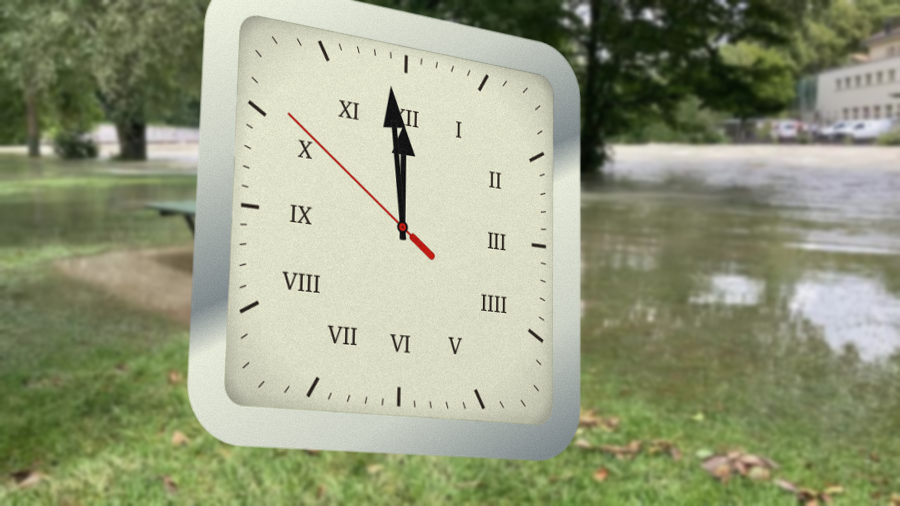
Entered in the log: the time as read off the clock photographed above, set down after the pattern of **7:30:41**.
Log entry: **11:58:51**
